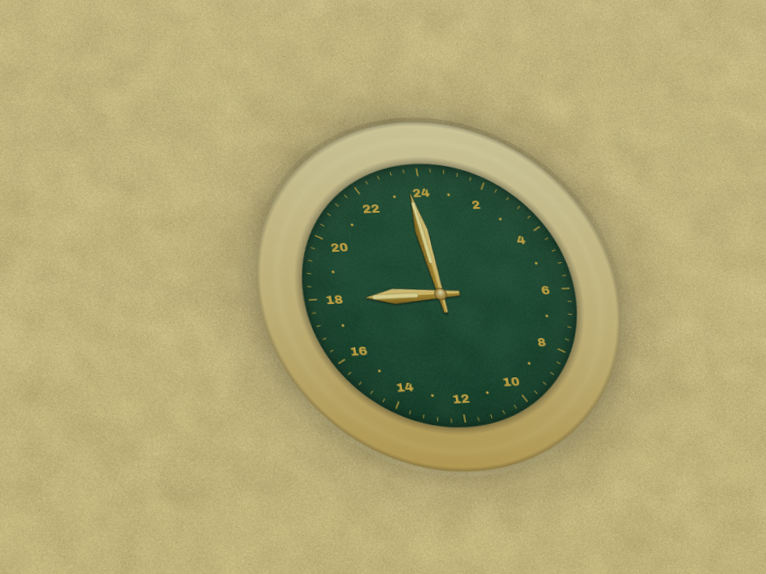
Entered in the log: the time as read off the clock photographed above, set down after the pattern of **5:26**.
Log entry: **17:59**
